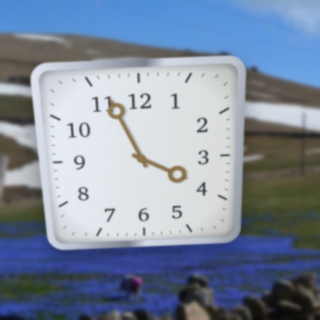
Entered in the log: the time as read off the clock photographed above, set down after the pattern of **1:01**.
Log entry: **3:56**
